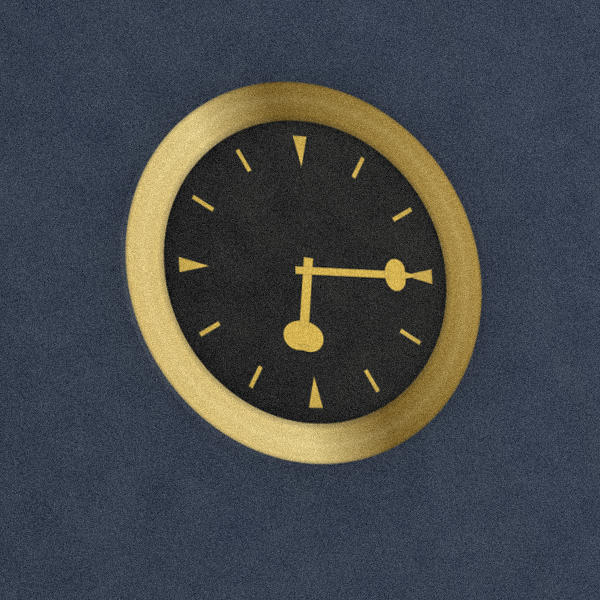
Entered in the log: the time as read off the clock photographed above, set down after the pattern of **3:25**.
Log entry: **6:15**
